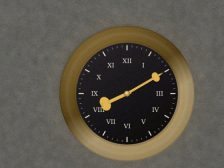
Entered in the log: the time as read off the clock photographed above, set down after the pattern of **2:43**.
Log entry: **8:10**
